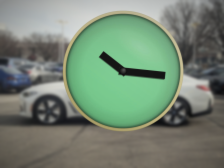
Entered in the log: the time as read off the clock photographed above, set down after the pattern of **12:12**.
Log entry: **10:16**
